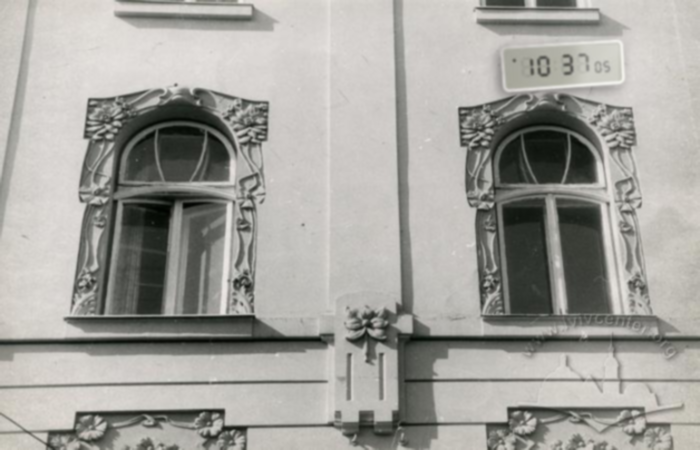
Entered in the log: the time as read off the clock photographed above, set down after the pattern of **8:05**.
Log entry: **10:37**
